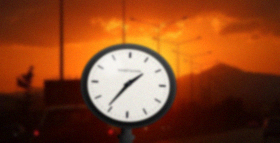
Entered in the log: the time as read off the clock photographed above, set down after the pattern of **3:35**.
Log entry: **1:36**
